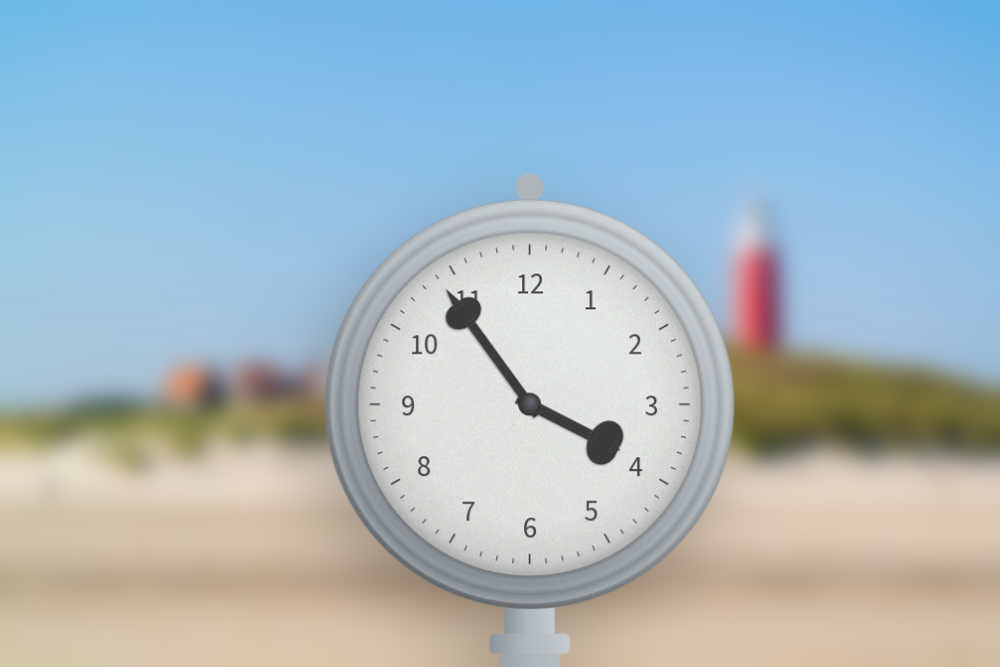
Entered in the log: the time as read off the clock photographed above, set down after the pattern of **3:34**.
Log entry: **3:54**
